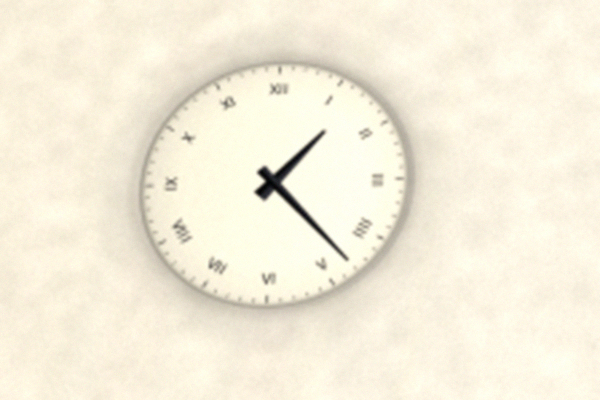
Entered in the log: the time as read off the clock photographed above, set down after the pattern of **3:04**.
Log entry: **1:23**
